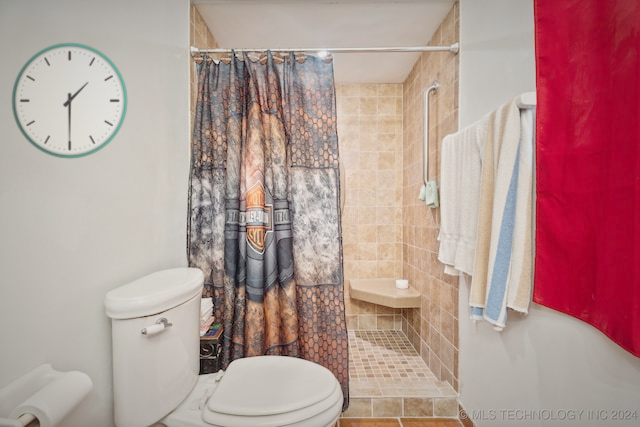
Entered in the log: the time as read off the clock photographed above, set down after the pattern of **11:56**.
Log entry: **1:30**
